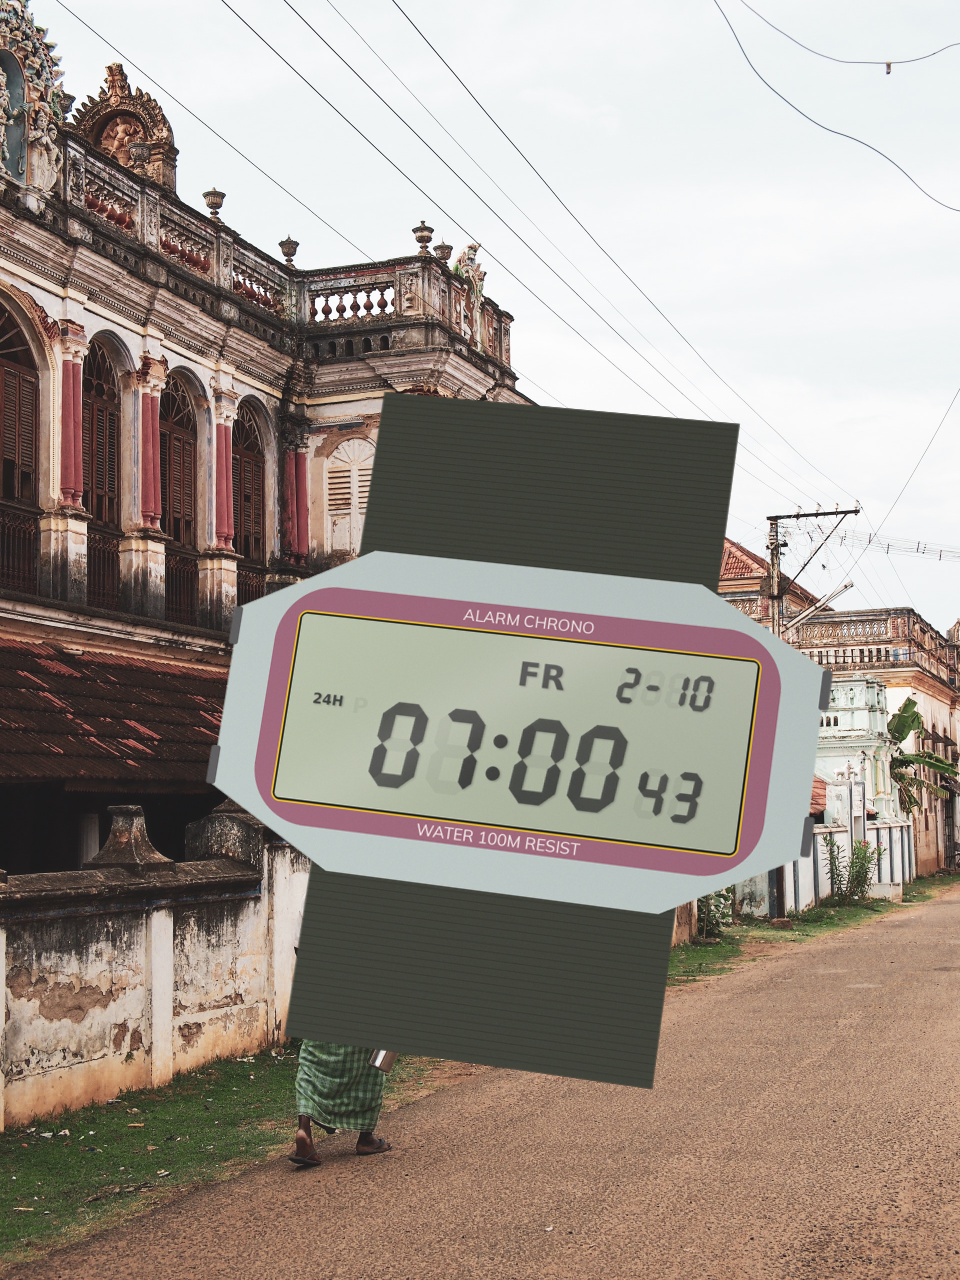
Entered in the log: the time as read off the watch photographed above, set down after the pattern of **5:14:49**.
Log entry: **7:00:43**
